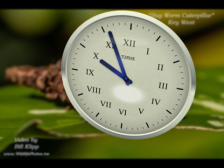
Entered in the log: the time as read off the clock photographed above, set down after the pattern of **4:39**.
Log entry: **9:56**
